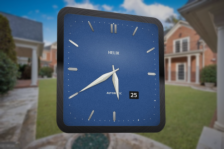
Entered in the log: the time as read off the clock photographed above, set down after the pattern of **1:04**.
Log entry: **5:40**
